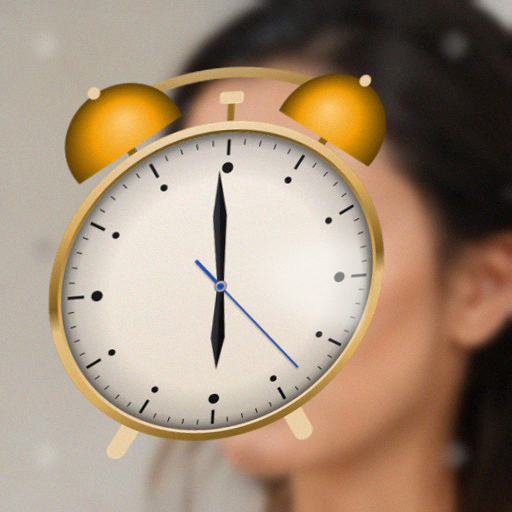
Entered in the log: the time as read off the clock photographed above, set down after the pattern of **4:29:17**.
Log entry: **5:59:23**
